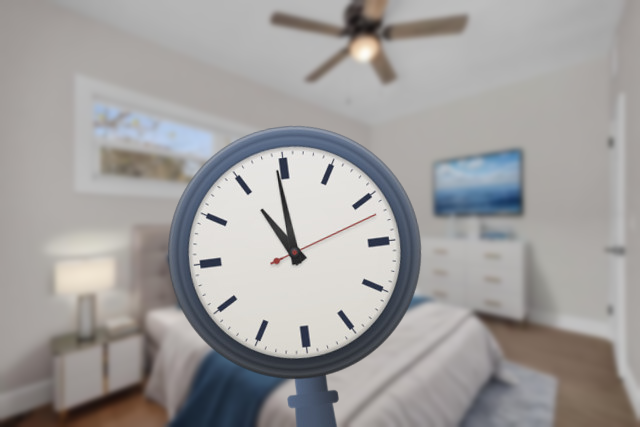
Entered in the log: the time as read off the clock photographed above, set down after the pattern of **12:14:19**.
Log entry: **10:59:12**
